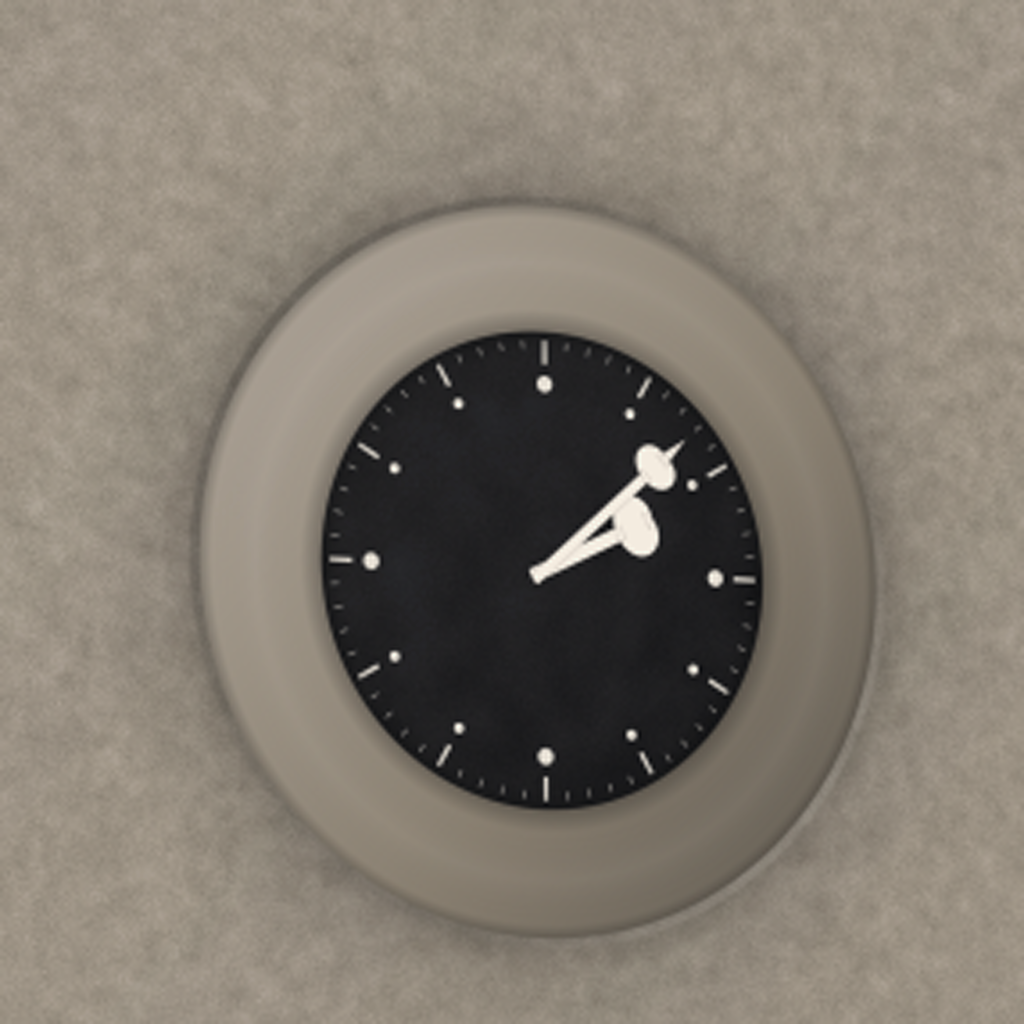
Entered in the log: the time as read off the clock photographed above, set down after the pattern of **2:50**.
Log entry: **2:08**
